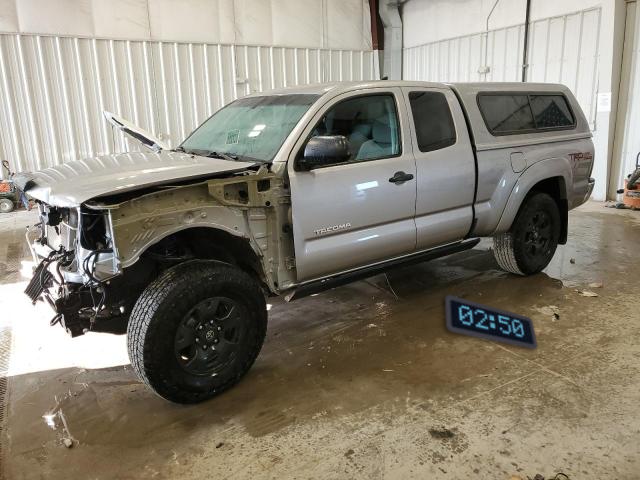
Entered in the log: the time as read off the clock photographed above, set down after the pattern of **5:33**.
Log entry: **2:50**
